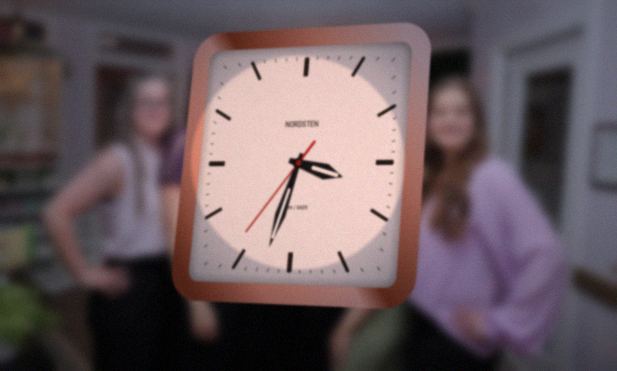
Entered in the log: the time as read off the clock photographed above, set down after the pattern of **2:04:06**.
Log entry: **3:32:36**
